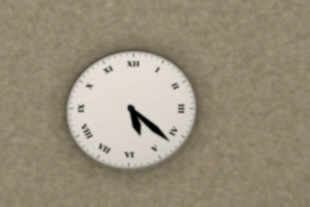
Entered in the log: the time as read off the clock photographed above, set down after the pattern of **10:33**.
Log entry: **5:22**
